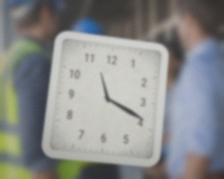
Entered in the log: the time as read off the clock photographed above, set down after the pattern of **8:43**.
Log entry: **11:19**
